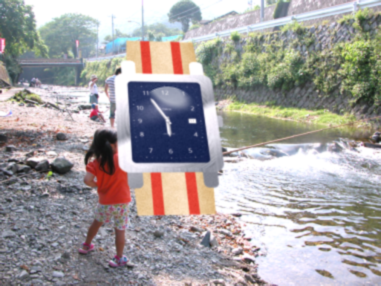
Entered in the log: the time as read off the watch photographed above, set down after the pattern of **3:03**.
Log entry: **5:55**
